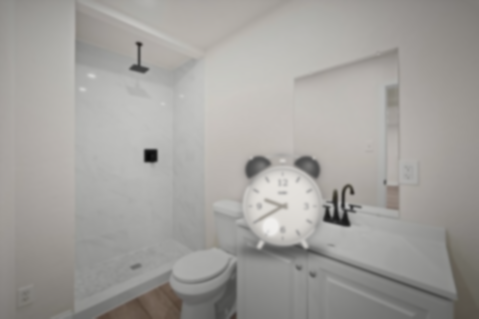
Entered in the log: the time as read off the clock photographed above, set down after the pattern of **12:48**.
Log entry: **9:40**
